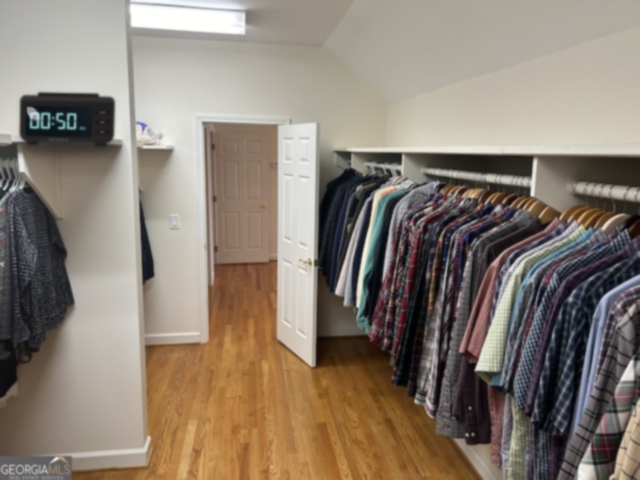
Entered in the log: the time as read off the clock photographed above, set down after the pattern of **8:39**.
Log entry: **0:50**
